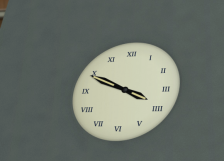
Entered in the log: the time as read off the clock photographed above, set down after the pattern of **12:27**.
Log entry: **3:49**
